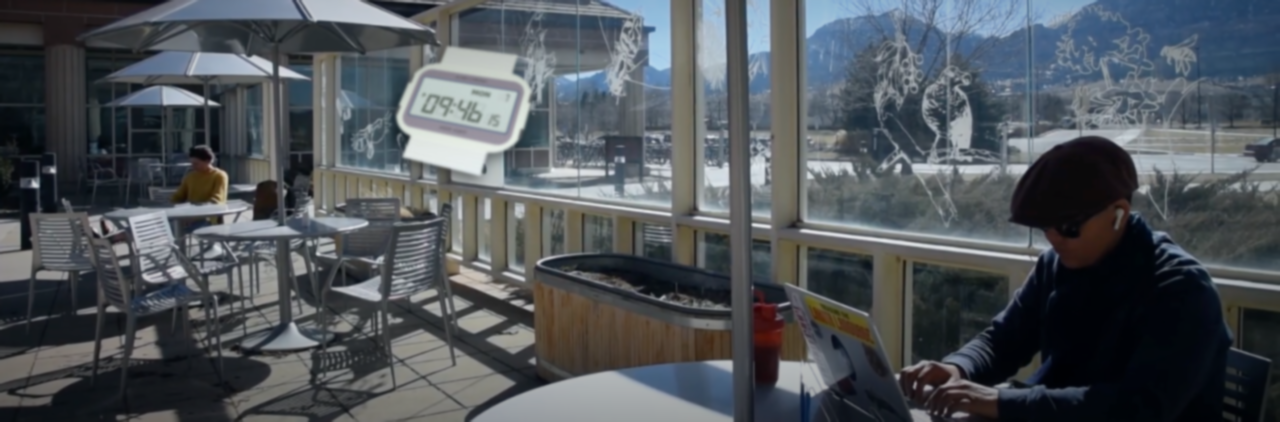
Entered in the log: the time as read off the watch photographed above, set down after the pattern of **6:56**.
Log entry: **9:46**
